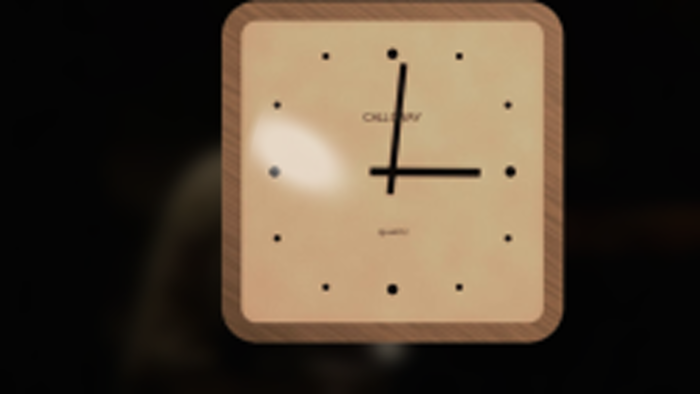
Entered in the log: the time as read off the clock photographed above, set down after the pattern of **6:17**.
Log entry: **3:01**
